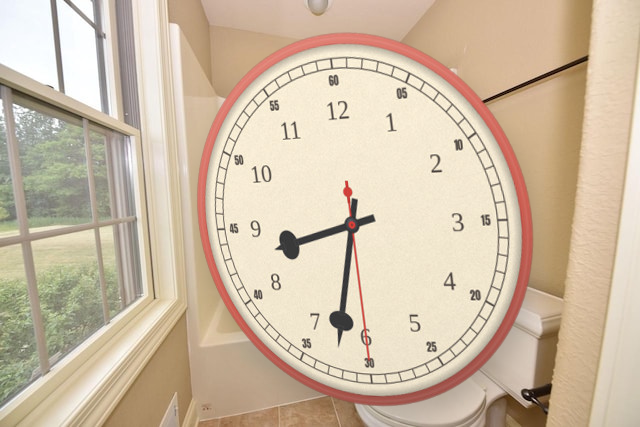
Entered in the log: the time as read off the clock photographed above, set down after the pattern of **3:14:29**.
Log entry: **8:32:30**
